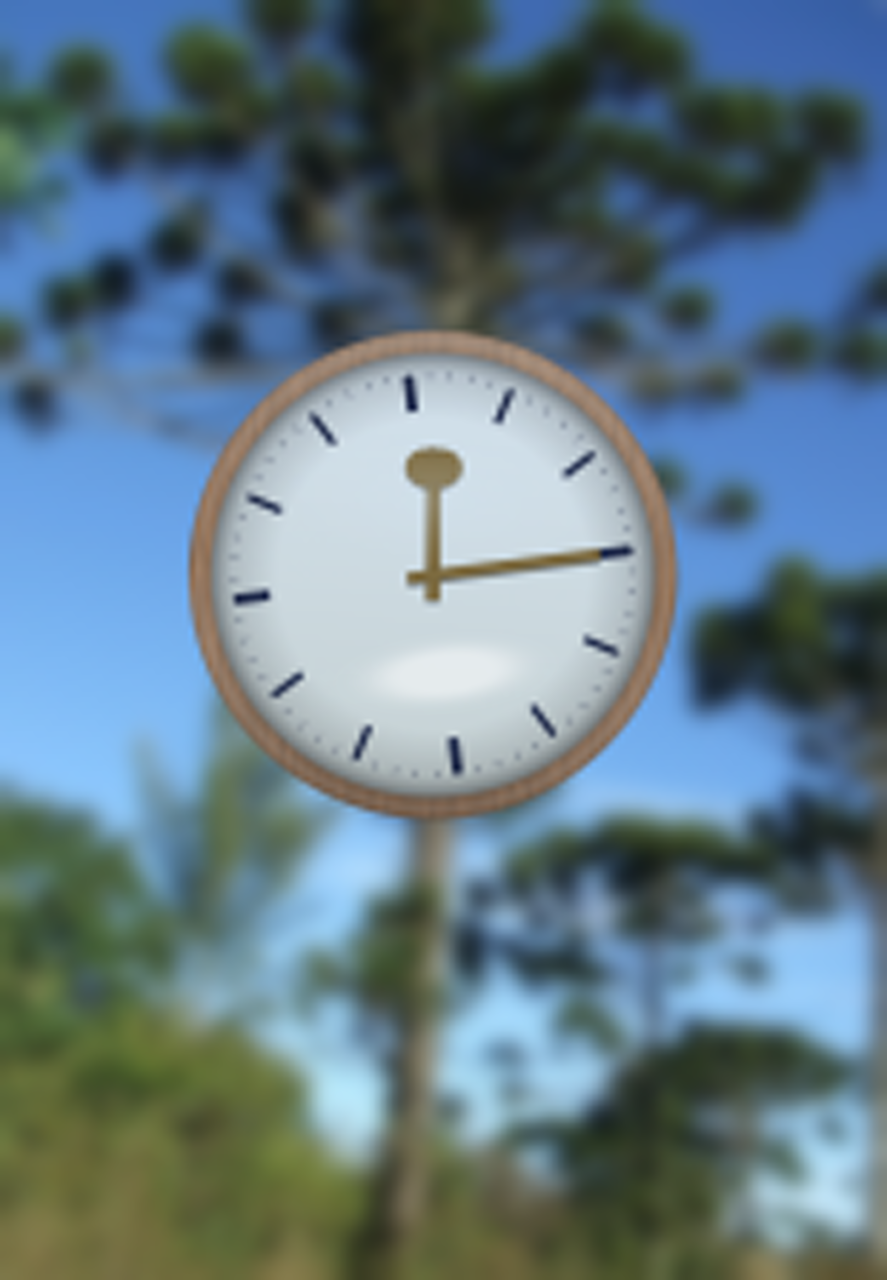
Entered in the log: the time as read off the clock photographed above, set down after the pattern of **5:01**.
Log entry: **12:15**
